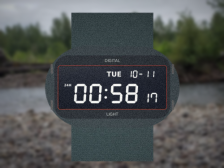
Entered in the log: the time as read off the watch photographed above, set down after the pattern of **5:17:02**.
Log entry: **0:58:17**
